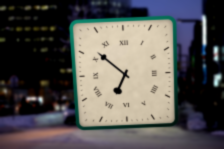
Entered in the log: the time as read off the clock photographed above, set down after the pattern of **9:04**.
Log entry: **6:52**
